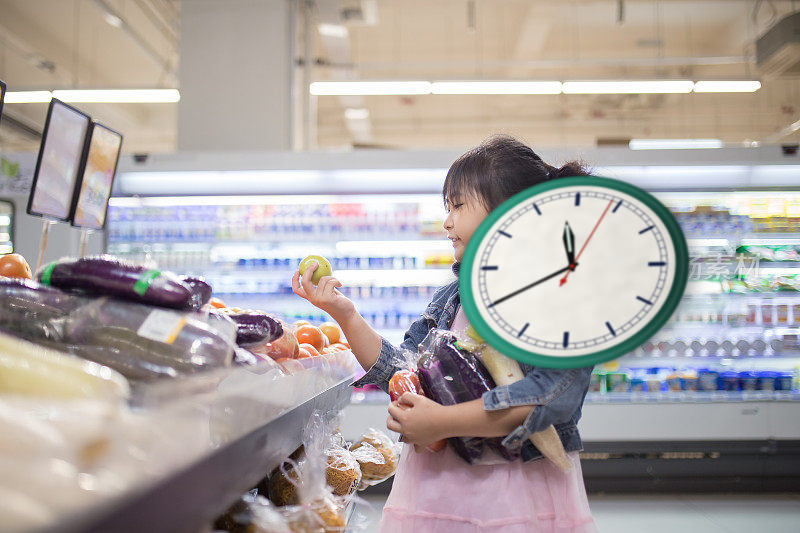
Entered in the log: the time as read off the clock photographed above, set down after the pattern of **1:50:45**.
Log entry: **11:40:04**
